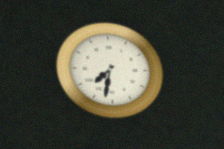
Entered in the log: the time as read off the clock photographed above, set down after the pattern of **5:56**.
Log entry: **7:32**
